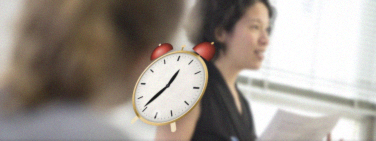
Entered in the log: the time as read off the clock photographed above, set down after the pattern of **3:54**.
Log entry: **12:36**
